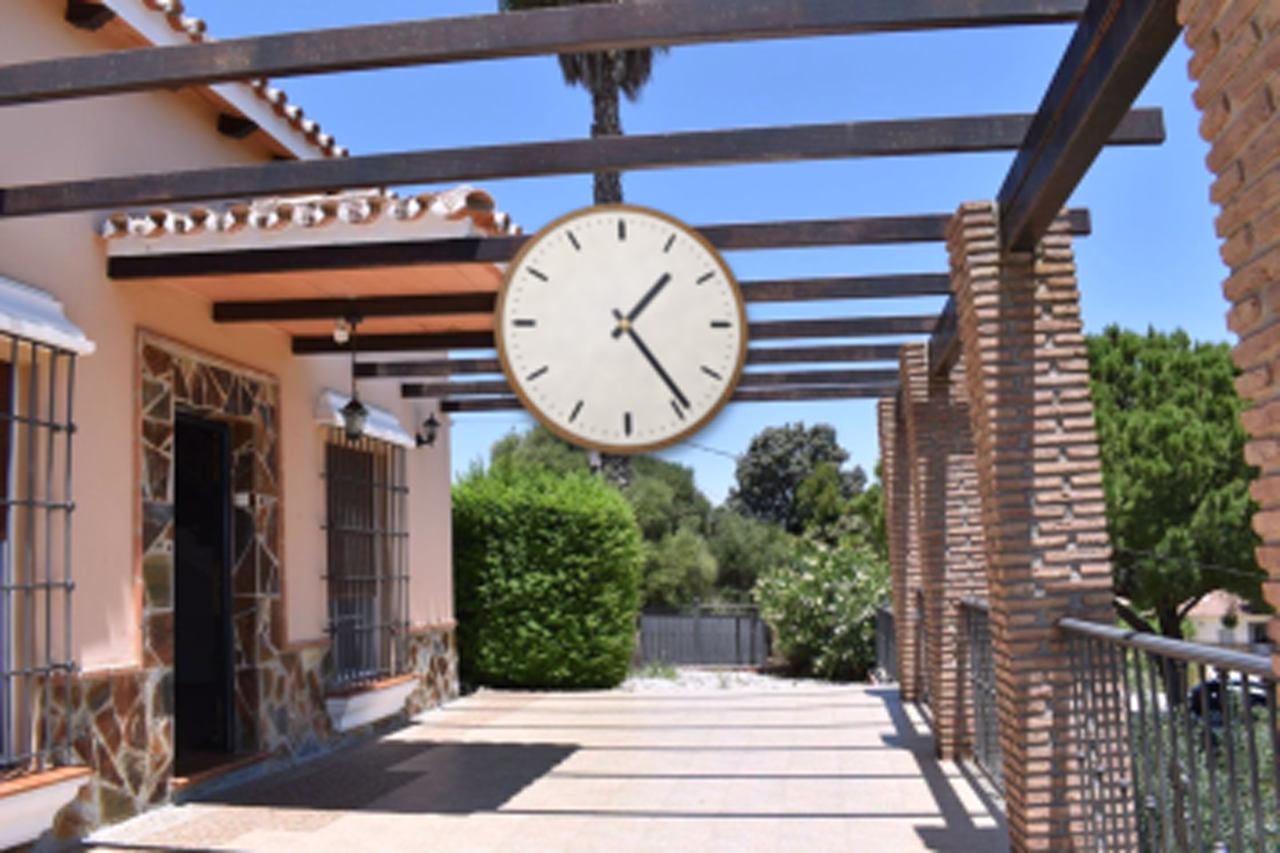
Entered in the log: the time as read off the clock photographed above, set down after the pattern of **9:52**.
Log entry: **1:24**
